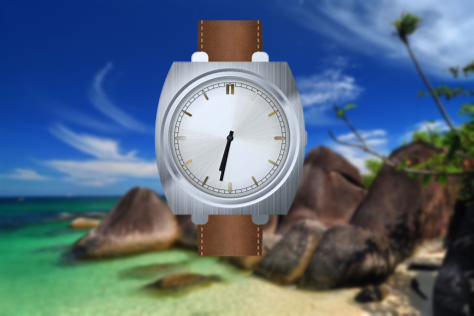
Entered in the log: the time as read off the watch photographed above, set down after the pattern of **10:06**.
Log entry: **6:32**
